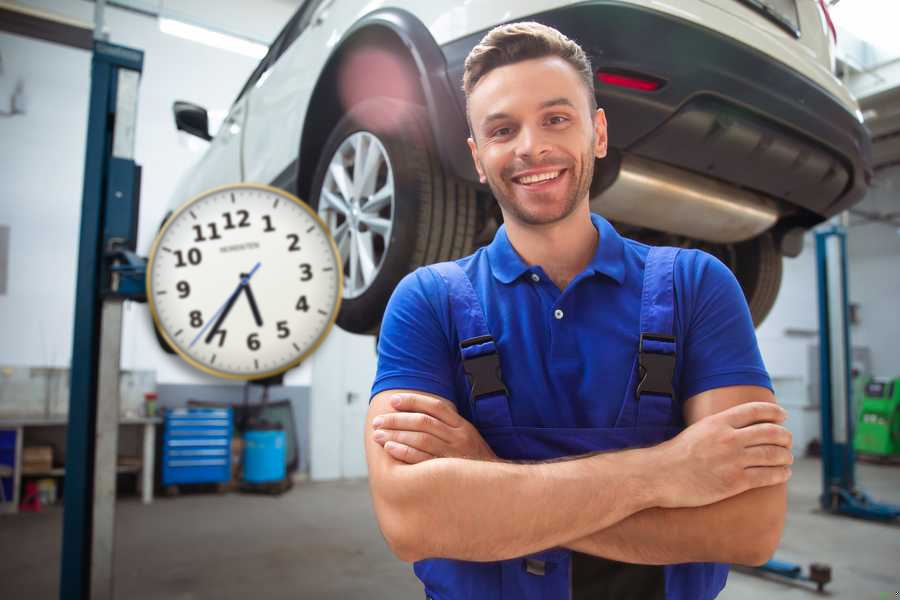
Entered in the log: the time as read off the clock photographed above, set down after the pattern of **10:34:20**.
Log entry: **5:36:38**
